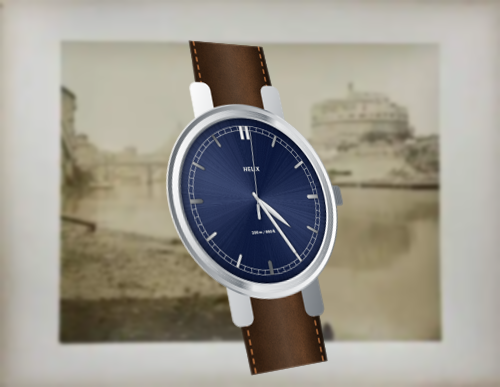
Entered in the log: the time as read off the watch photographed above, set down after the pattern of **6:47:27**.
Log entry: **4:25:01**
